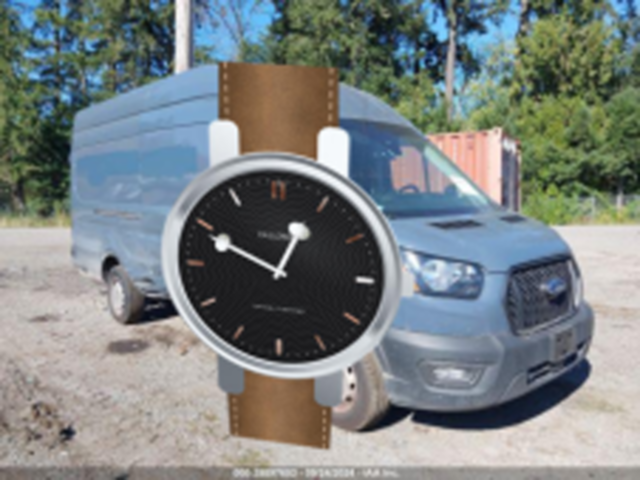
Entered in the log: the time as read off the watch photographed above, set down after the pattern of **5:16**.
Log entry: **12:49**
